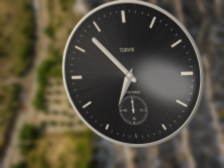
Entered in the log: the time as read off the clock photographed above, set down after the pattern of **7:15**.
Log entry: **6:53**
